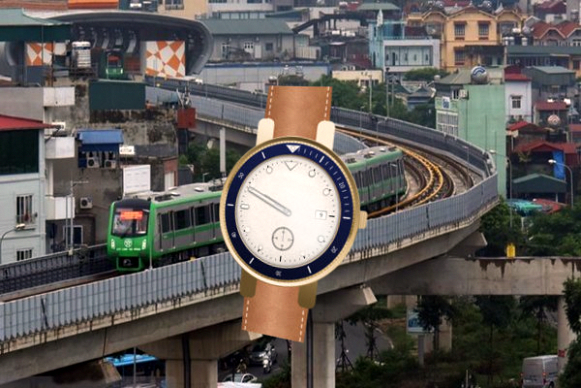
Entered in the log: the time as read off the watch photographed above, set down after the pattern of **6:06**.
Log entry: **9:49**
